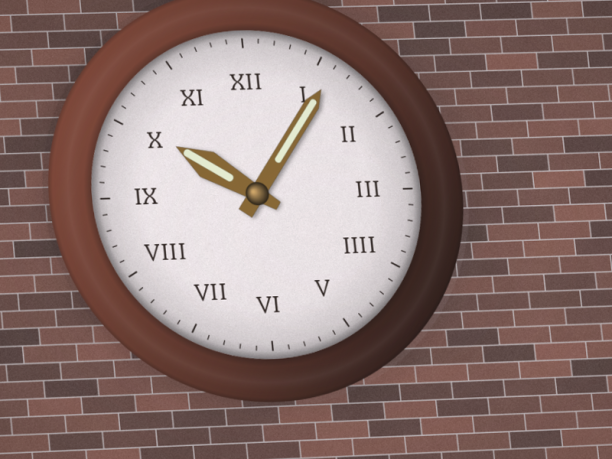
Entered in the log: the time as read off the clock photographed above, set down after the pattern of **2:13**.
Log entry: **10:06**
